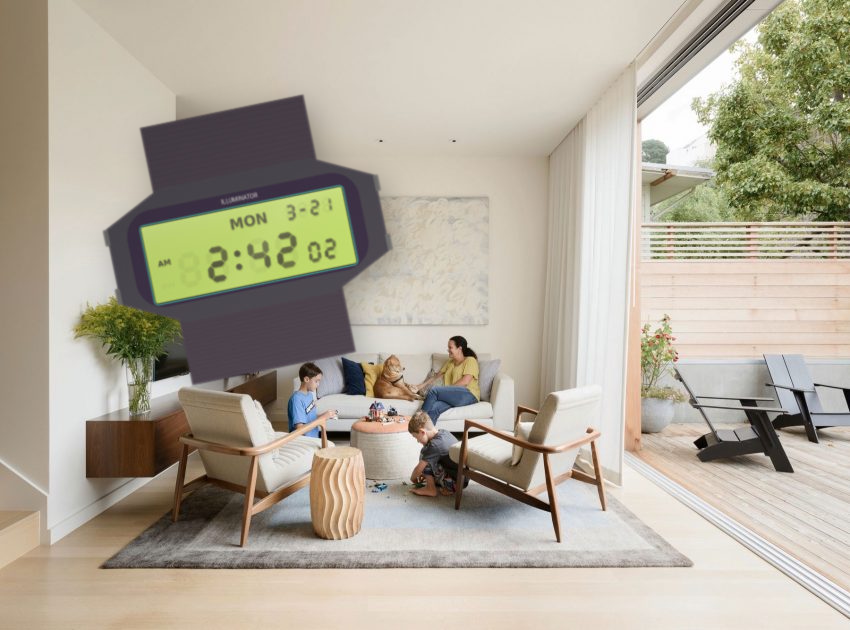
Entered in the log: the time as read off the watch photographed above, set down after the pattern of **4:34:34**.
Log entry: **2:42:02**
